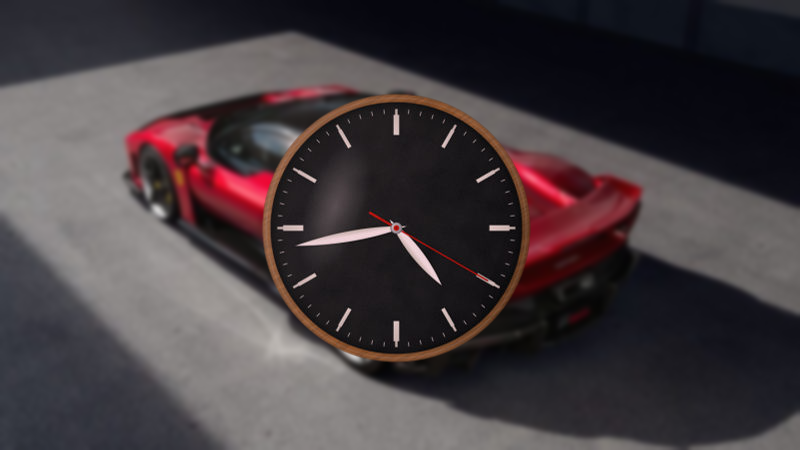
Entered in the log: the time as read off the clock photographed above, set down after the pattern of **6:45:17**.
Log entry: **4:43:20**
